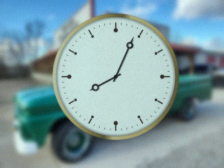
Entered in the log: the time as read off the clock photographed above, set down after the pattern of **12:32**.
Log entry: **8:04**
